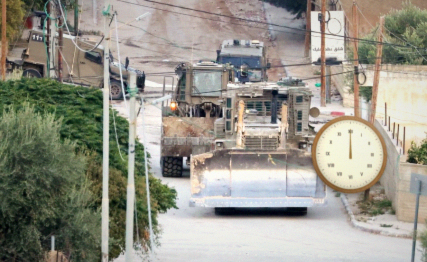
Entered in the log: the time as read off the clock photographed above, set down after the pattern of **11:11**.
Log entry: **12:00**
